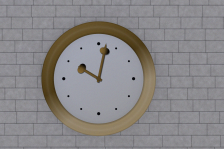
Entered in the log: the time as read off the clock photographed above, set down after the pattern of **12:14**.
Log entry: **10:02**
